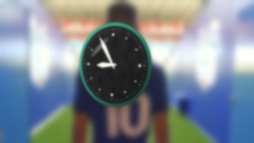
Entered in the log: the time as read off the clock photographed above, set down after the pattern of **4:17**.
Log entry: **8:55**
